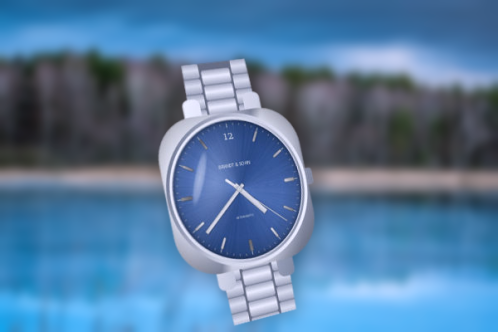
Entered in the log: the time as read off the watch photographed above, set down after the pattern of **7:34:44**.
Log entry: **4:38:22**
